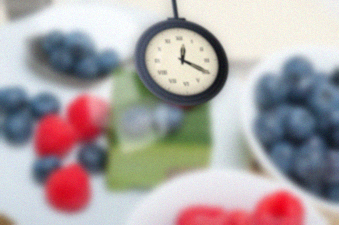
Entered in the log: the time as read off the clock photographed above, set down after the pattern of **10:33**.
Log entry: **12:20**
